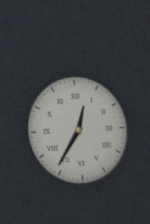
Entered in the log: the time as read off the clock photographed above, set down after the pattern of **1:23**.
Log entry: **12:36**
